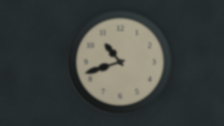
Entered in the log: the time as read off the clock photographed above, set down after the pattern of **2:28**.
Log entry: **10:42**
